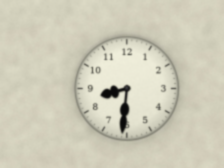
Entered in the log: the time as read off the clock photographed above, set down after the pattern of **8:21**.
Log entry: **8:31**
